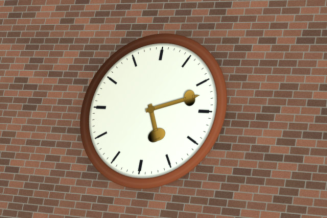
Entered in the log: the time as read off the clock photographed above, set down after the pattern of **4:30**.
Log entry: **5:12**
